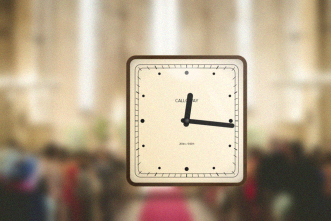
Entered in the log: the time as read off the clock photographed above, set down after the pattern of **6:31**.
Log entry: **12:16**
